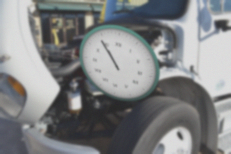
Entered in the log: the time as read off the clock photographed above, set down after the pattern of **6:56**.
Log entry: **10:54**
